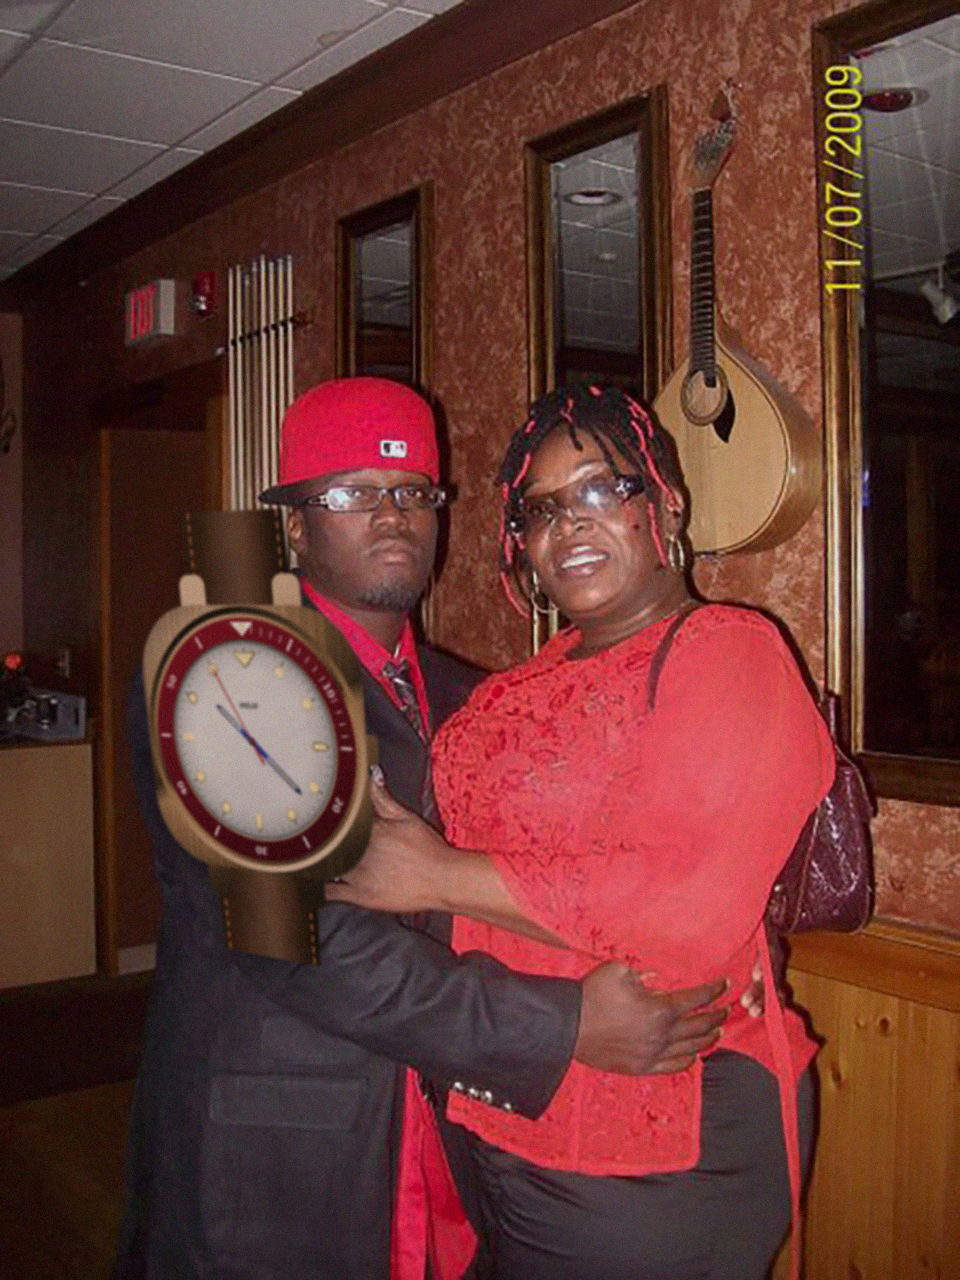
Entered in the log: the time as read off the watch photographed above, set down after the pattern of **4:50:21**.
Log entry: **10:21:55**
